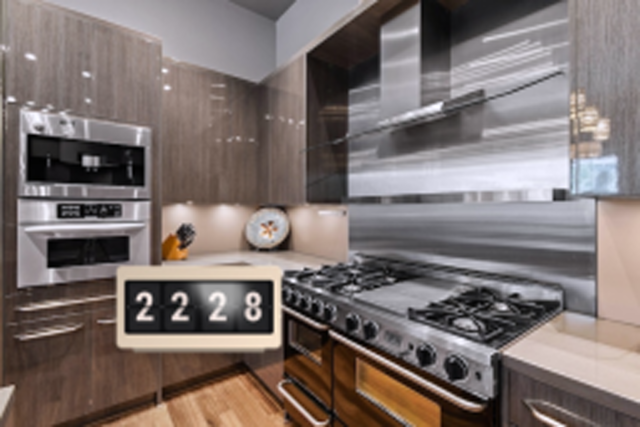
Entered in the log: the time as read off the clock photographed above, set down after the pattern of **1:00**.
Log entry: **22:28**
